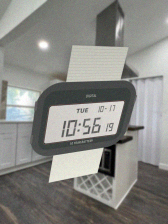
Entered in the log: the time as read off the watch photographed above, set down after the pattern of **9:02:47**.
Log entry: **10:56:19**
